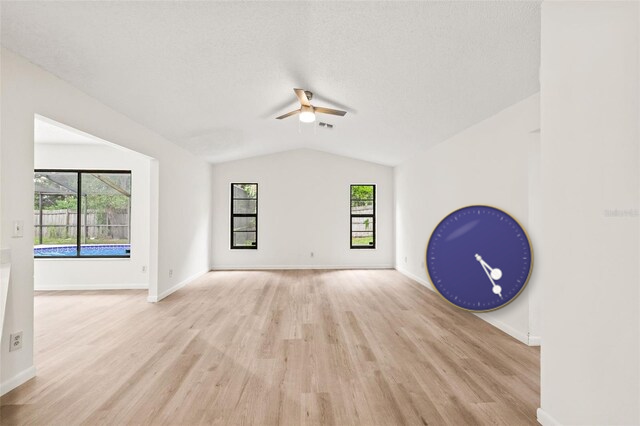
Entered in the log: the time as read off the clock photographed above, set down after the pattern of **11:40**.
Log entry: **4:25**
